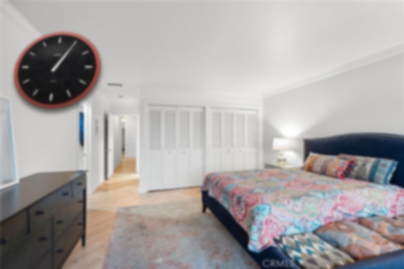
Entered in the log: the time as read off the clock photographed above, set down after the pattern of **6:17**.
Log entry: **1:05**
